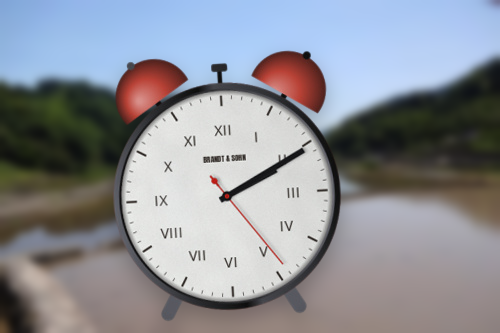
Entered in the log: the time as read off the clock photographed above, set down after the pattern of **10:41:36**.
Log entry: **2:10:24**
